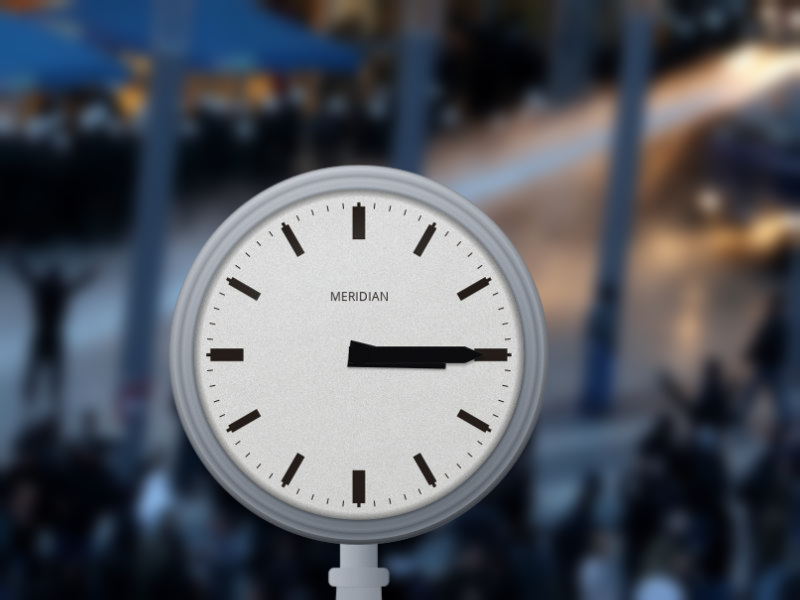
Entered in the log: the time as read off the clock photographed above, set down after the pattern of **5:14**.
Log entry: **3:15**
